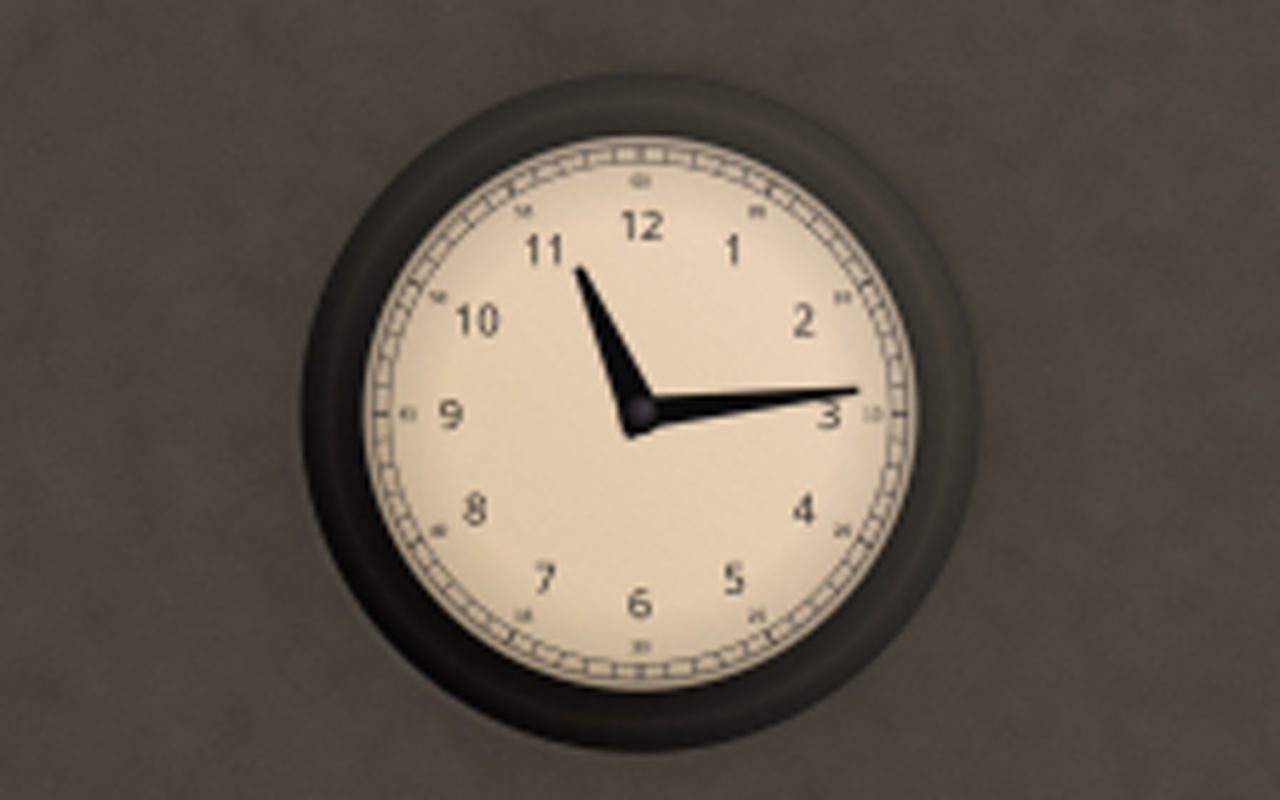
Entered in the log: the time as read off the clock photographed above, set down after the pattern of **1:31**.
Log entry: **11:14**
